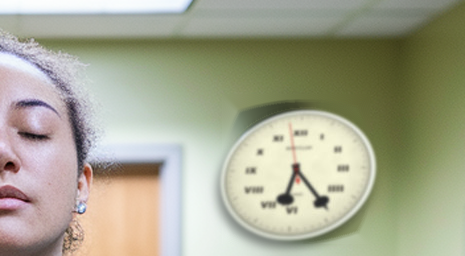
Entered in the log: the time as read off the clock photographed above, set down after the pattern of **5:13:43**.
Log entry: **6:23:58**
